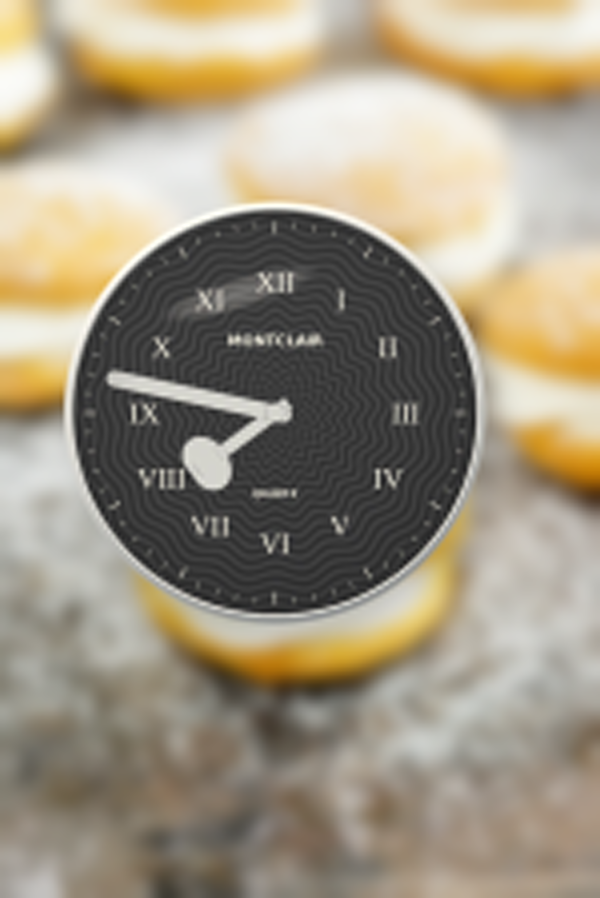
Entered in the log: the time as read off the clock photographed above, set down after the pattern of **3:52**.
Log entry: **7:47**
